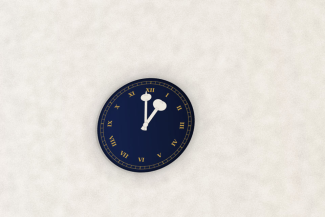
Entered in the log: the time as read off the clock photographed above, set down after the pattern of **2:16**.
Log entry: **12:59**
